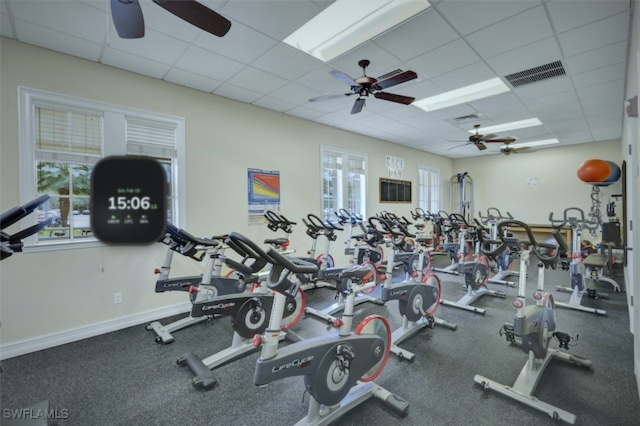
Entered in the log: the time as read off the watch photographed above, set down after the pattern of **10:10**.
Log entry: **15:06**
